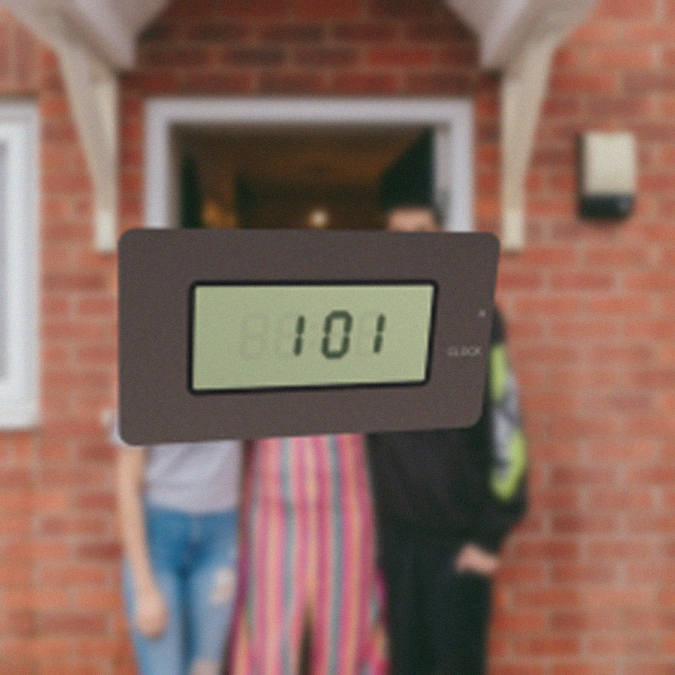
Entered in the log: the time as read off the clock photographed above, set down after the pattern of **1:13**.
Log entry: **1:01**
